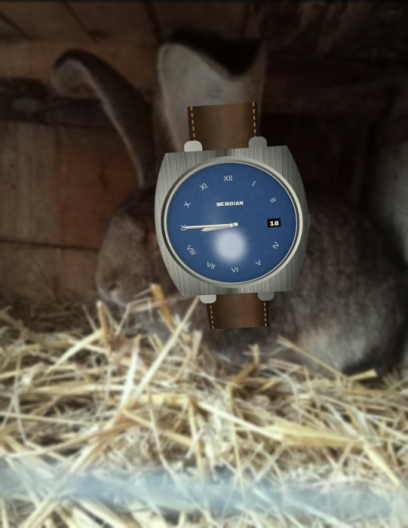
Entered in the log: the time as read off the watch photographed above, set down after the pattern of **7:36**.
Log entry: **8:45**
